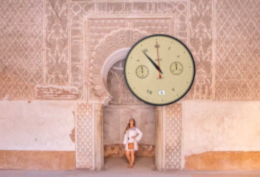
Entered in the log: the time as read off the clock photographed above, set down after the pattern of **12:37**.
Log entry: **10:54**
